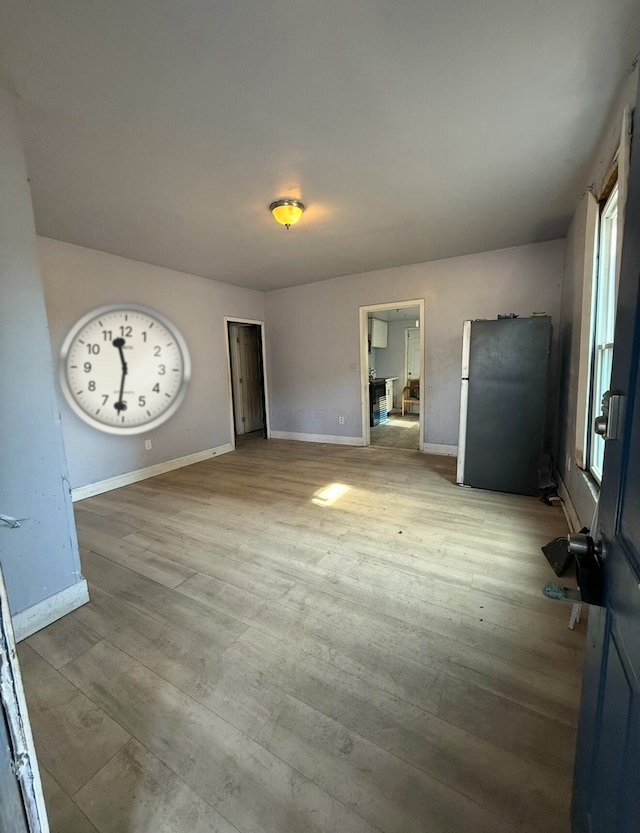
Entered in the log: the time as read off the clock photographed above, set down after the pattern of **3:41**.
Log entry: **11:31**
